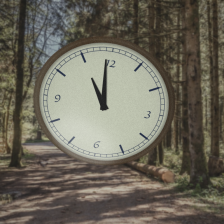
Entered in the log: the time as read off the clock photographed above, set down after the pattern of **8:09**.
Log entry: **10:59**
